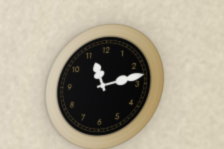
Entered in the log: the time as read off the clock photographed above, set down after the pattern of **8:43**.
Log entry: **11:13**
